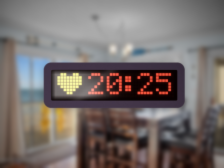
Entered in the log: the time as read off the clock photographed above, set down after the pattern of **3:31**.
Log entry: **20:25**
